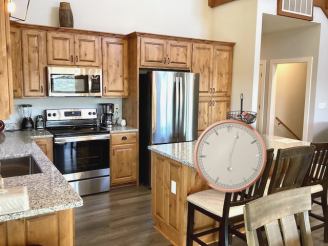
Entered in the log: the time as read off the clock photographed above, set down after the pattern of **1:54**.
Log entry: **6:03**
